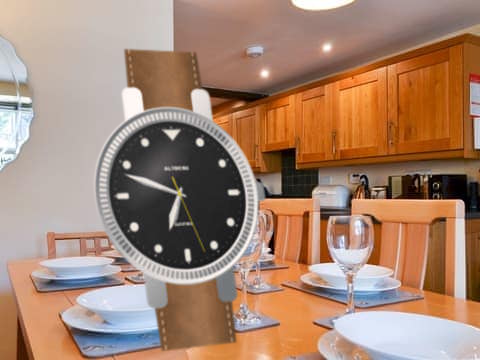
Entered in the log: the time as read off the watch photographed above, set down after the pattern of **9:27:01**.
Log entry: **6:48:27**
